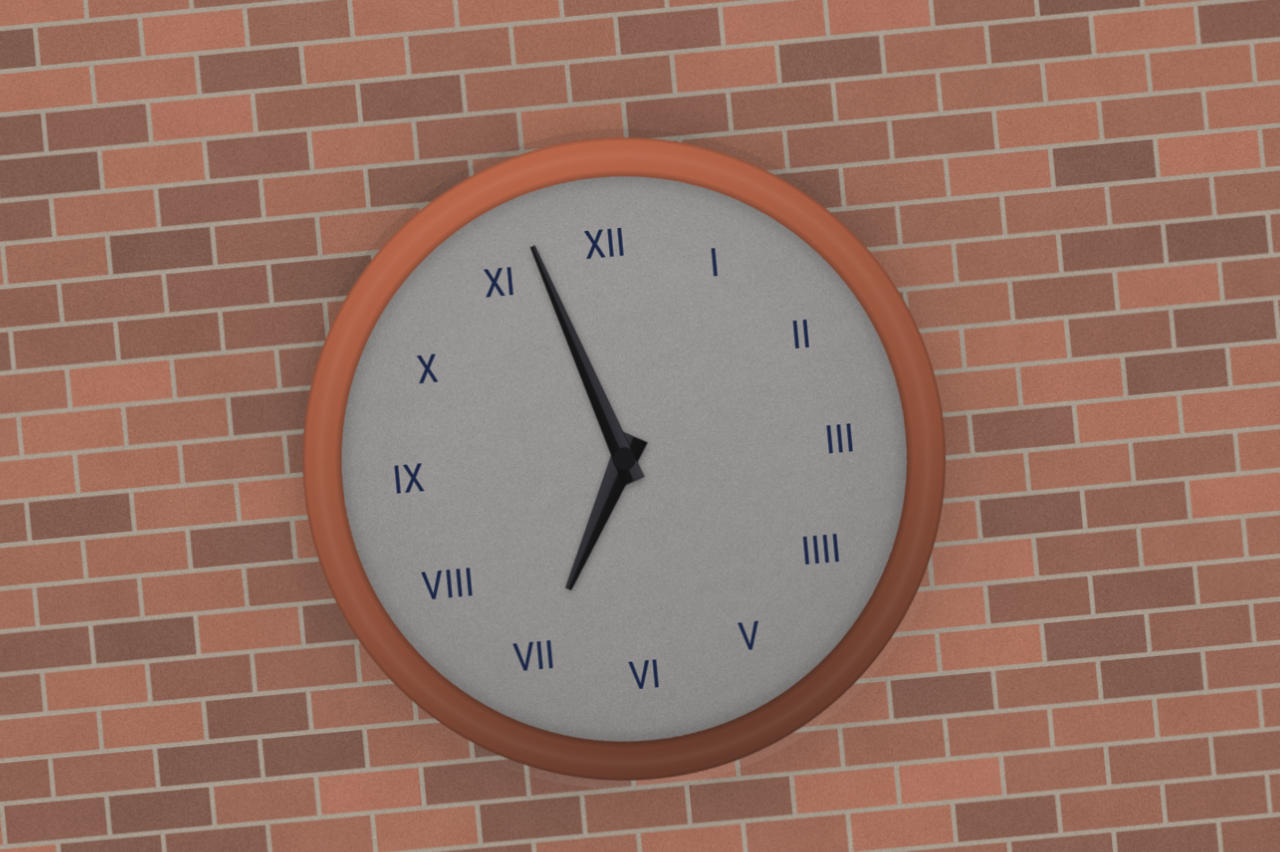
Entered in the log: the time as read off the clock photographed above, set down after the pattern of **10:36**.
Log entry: **6:57**
